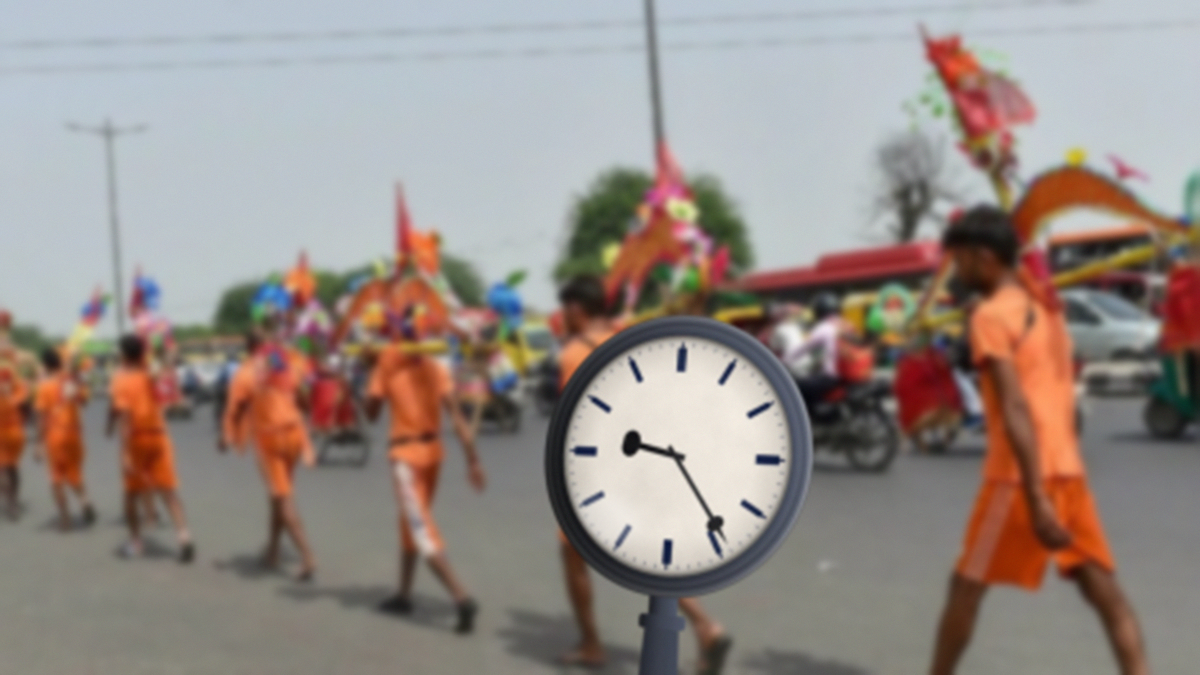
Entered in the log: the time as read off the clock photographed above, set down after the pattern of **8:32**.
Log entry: **9:24**
